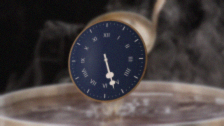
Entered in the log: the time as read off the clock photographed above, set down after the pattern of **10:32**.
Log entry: **5:27**
